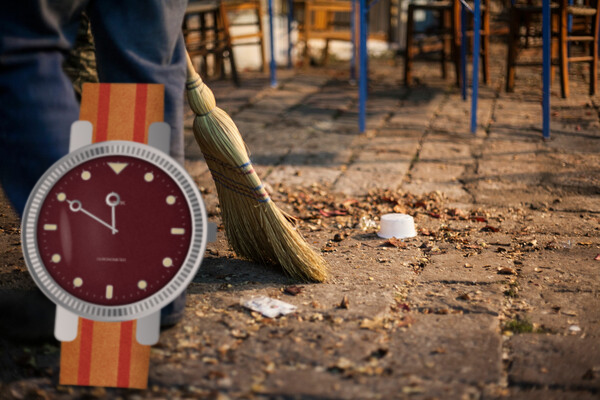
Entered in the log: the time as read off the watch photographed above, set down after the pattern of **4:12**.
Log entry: **11:50**
